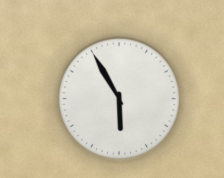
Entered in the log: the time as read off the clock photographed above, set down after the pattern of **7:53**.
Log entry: **5:55**
